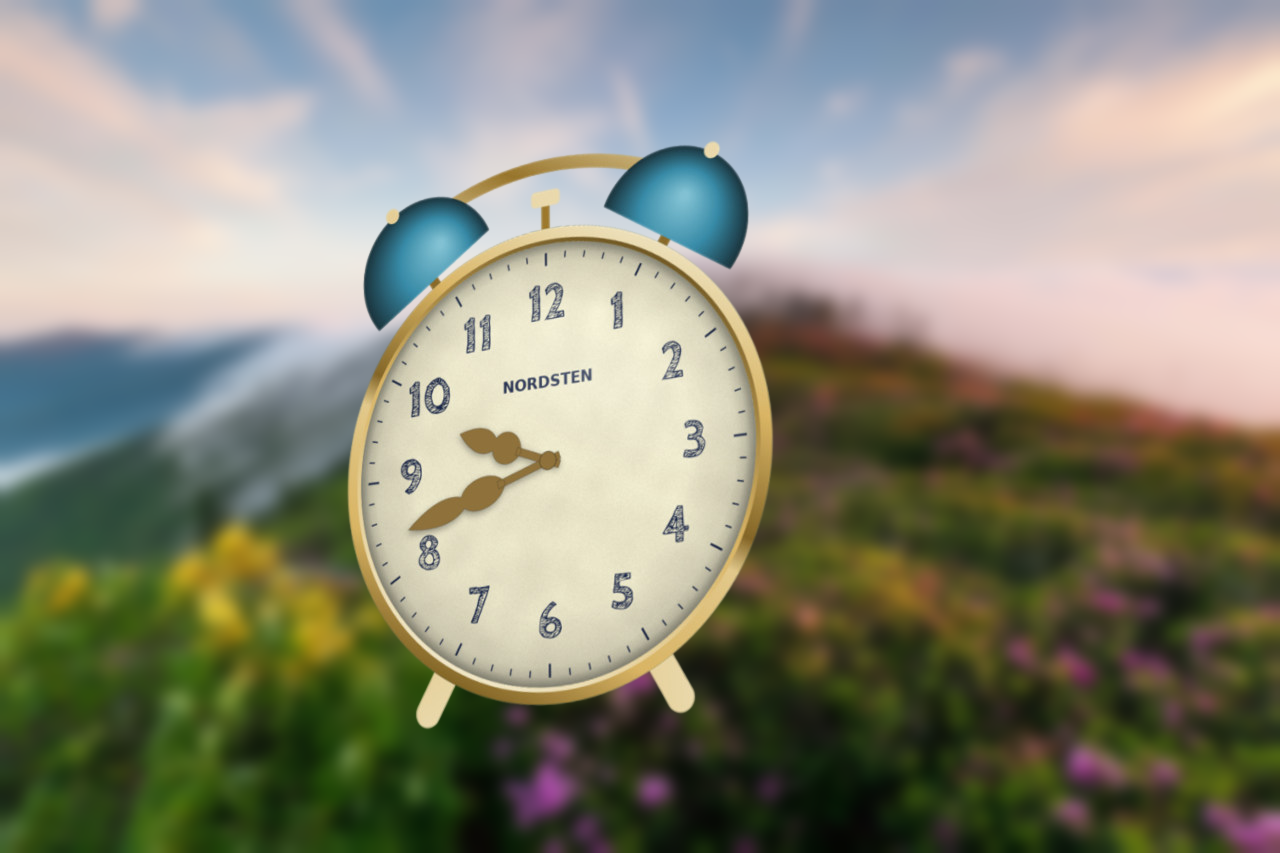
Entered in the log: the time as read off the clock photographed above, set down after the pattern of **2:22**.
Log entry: **9:42**
